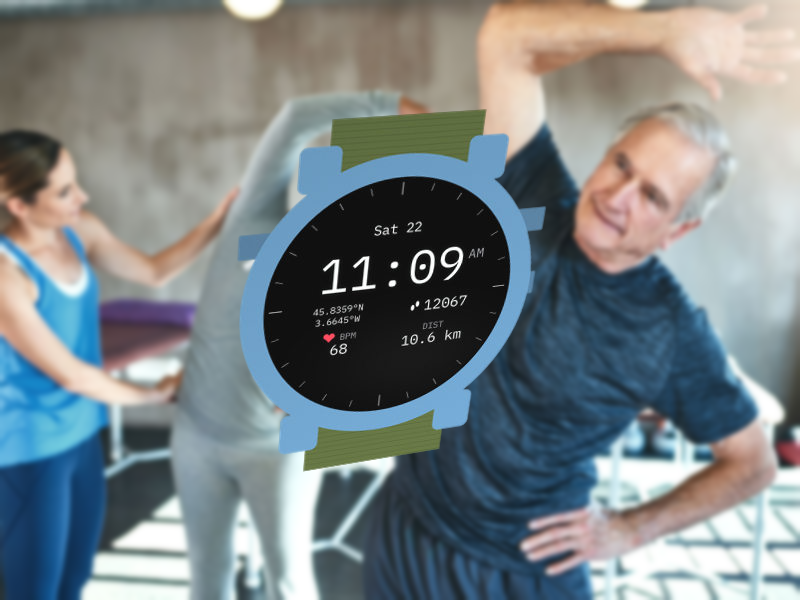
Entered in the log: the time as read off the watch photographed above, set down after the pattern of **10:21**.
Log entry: **11:09**
